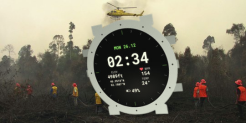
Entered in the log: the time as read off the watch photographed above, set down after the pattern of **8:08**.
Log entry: **2:34**
